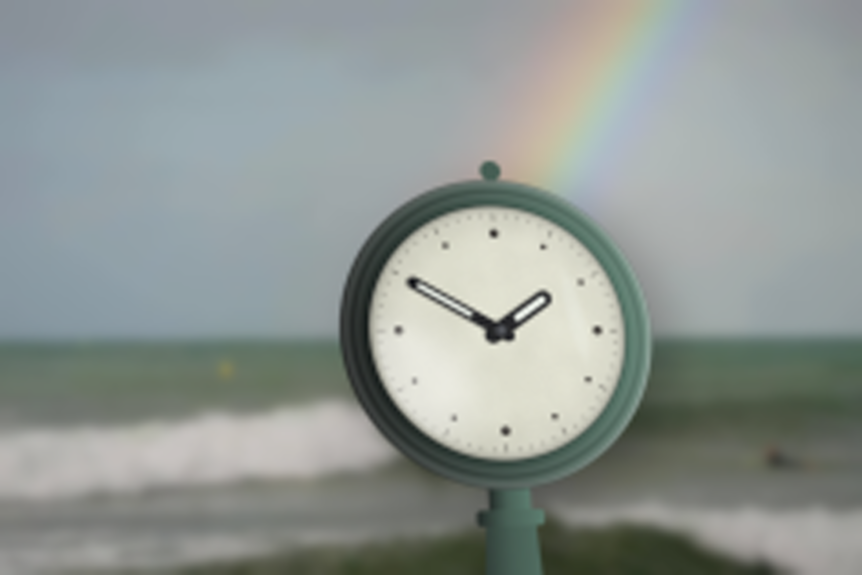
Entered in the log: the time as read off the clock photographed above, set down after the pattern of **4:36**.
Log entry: **1:50**
